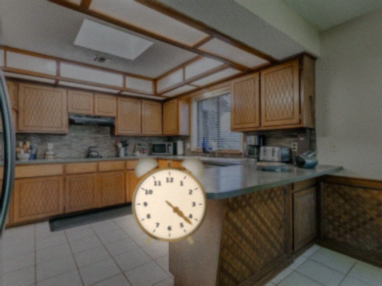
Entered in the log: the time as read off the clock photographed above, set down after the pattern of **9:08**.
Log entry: **4:22**
